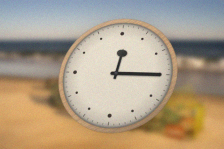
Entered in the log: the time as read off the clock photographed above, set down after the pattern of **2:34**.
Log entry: **12:15**
